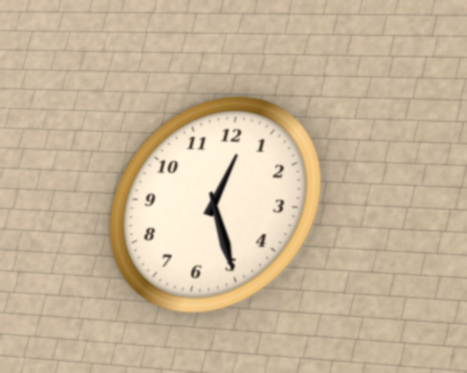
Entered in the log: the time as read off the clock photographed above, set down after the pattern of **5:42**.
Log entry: **12:25**
